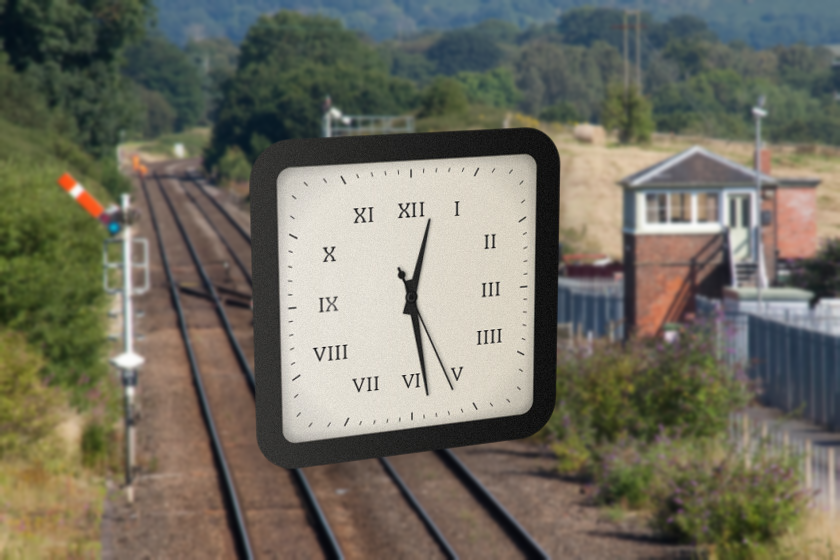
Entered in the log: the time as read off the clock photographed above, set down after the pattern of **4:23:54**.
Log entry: **12:28:26**
